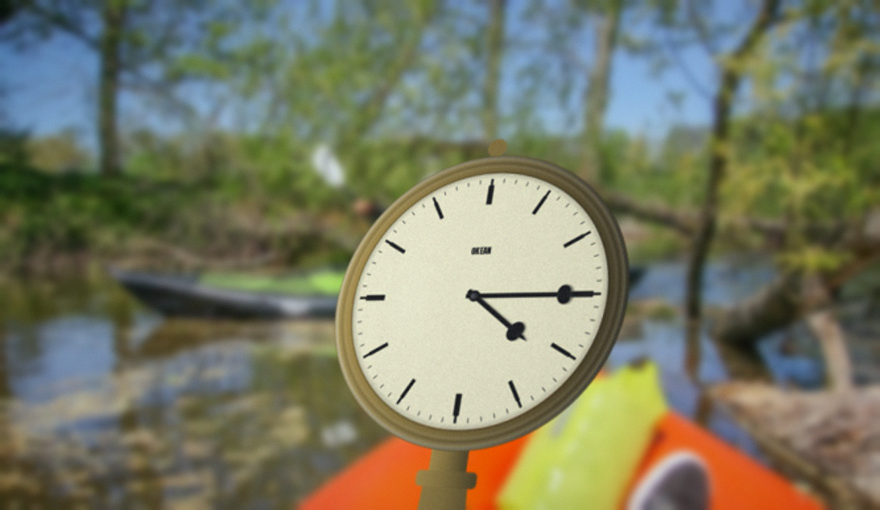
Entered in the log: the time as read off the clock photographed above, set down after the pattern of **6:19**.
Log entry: **4:15**
